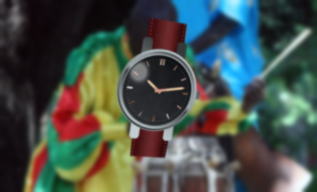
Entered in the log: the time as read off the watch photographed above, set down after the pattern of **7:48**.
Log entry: **10:13**
